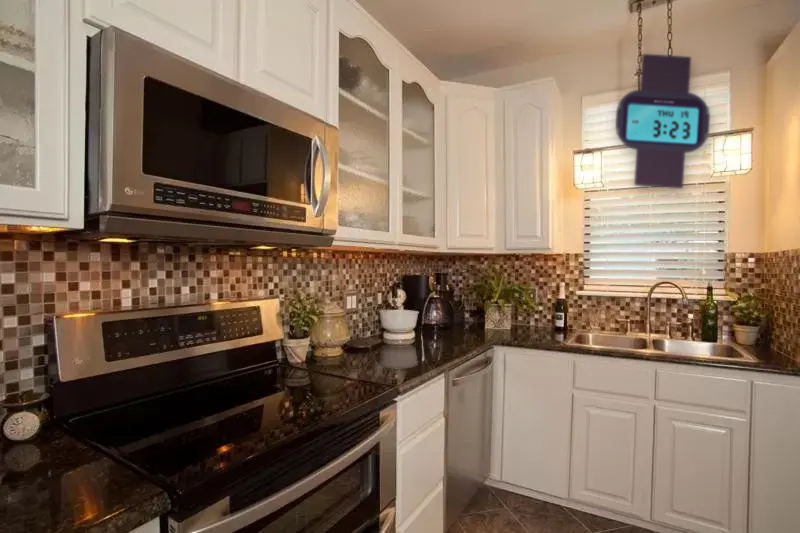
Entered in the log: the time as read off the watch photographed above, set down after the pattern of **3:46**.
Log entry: **3:23**
